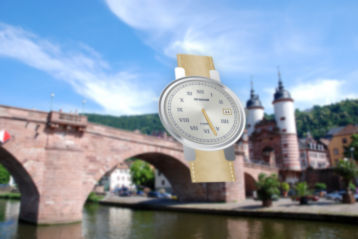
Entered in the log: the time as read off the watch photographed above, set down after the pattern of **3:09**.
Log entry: **5:27**
